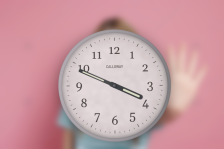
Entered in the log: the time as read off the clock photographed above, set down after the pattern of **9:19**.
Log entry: **3:49**
